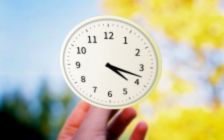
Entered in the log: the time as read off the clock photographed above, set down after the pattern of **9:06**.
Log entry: **4:18**
